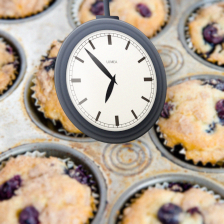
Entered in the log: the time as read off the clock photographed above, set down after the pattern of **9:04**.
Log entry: **6:53**
